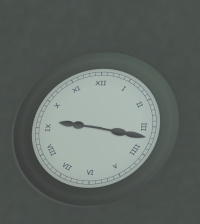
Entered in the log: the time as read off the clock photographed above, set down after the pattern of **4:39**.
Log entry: **9:17**
